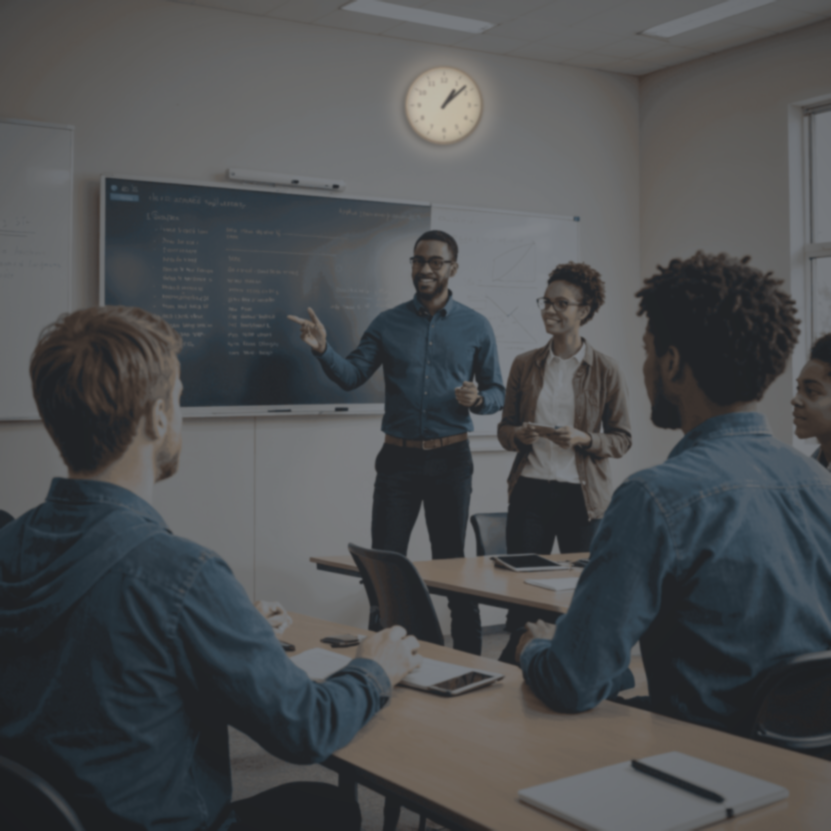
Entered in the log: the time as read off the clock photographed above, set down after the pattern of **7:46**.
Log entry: **1:08**
